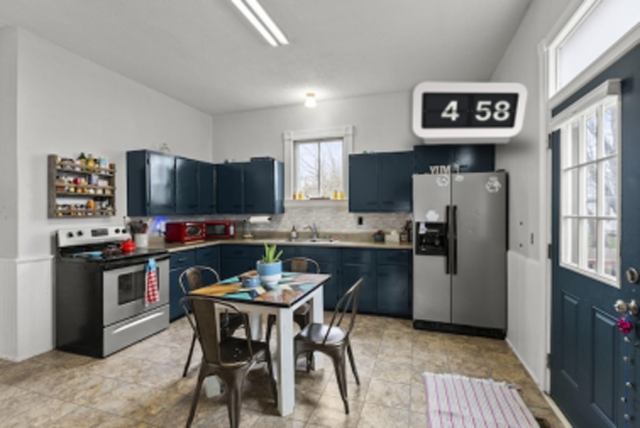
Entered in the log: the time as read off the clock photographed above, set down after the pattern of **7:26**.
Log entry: **4:58**
